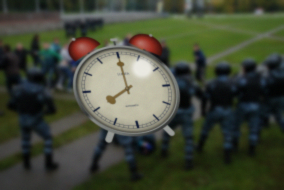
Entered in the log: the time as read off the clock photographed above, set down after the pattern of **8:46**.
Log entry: **8:00**
